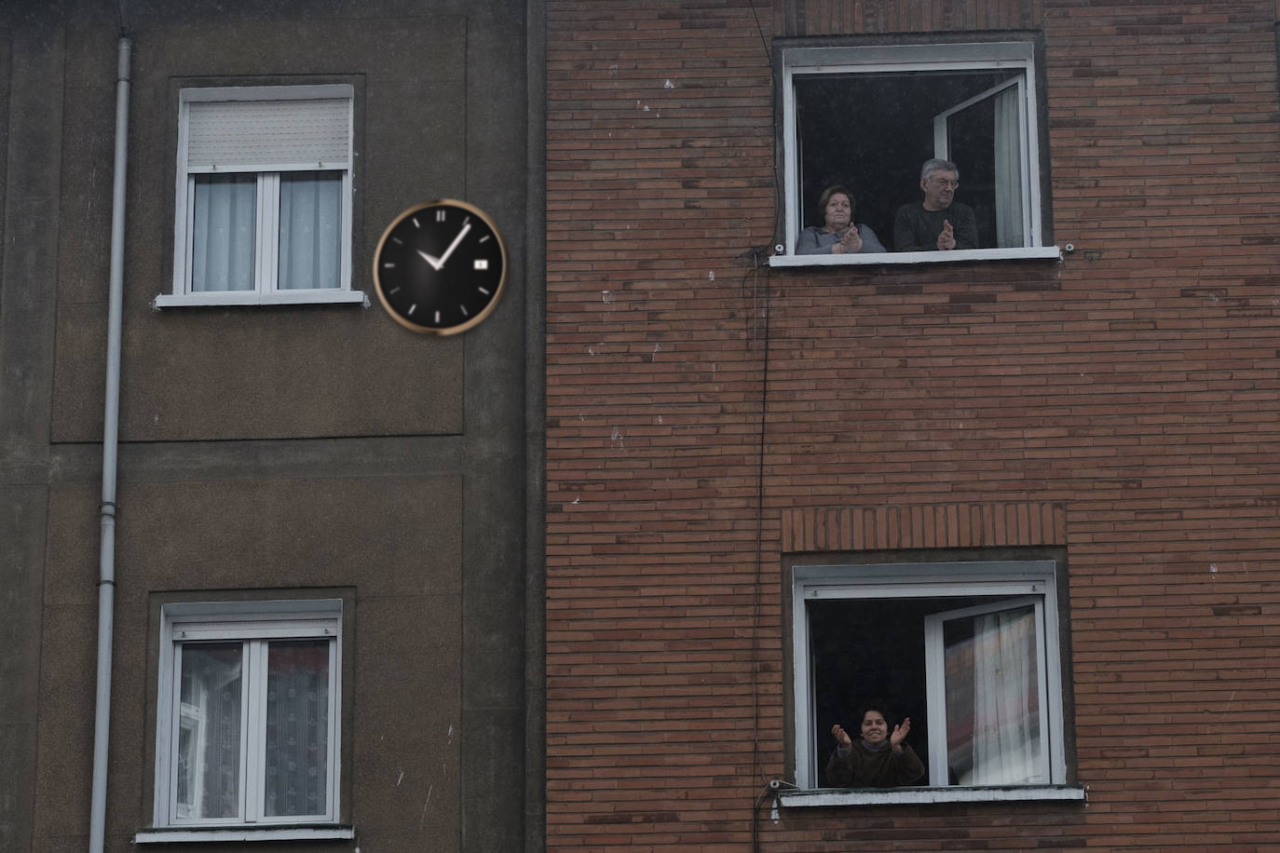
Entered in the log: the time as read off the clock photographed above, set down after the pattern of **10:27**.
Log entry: **10:06**
